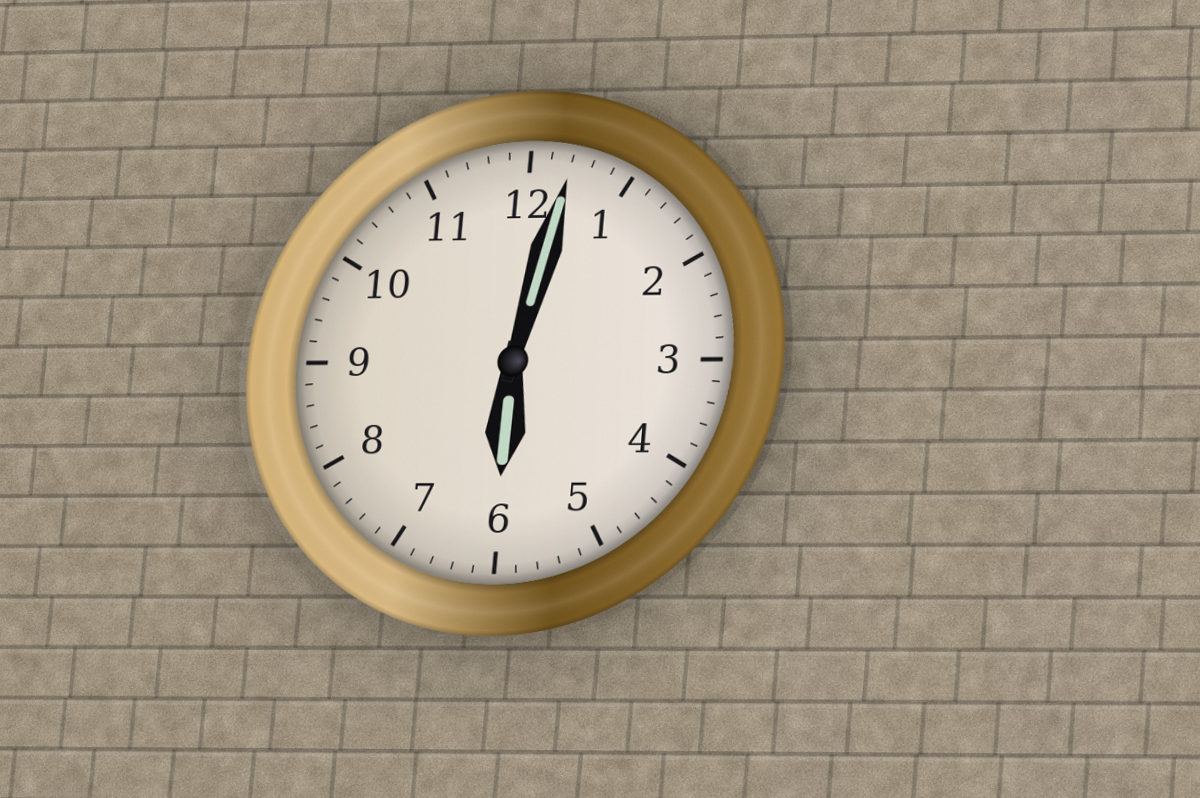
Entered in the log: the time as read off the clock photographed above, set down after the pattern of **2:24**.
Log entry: **6:02**
